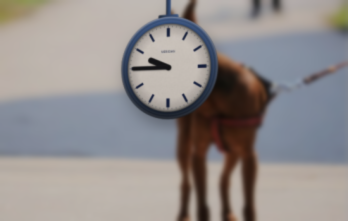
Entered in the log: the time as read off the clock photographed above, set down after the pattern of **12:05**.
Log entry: **9:45**
